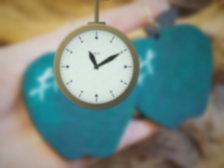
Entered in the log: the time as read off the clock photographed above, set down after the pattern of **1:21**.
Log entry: **11:10**
